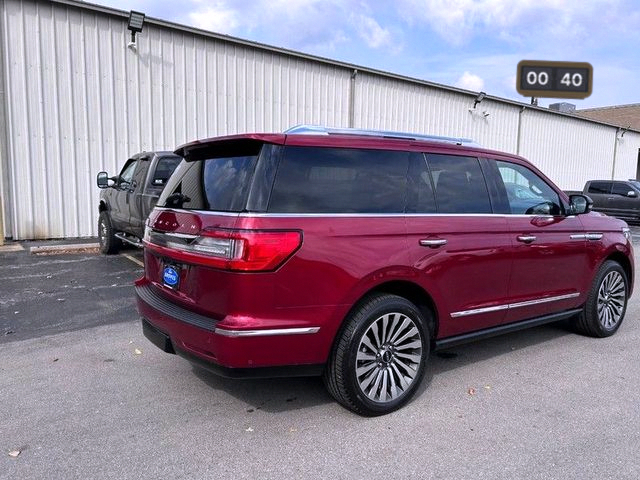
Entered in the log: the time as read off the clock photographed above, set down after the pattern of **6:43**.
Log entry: **0:40**
